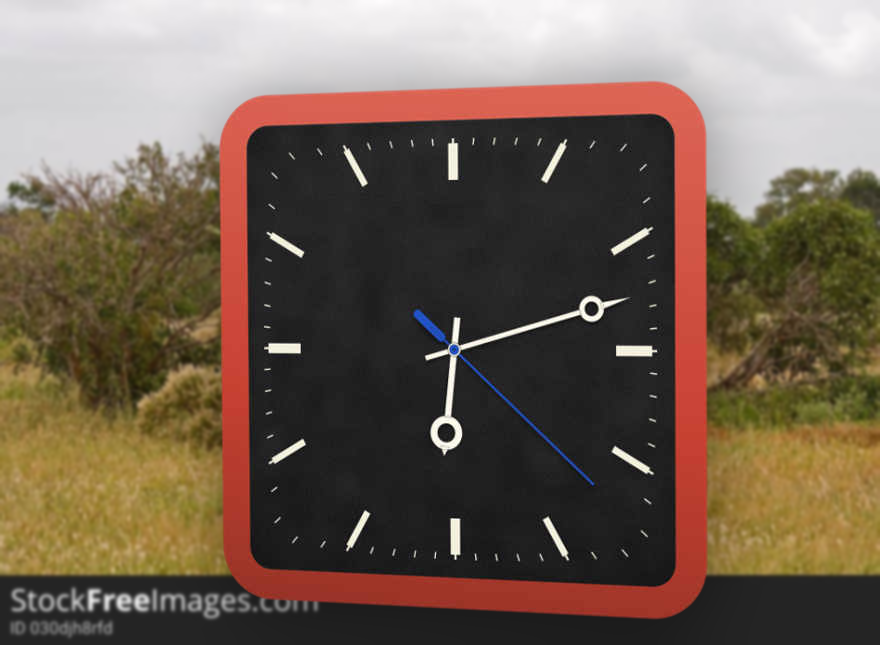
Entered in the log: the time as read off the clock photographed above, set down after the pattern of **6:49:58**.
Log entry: **6:12:22**
